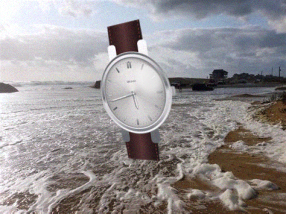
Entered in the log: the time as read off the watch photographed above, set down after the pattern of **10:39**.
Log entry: **5:43**
